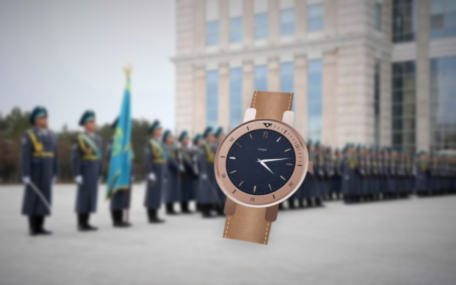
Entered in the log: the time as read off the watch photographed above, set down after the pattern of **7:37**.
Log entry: **4:13**
